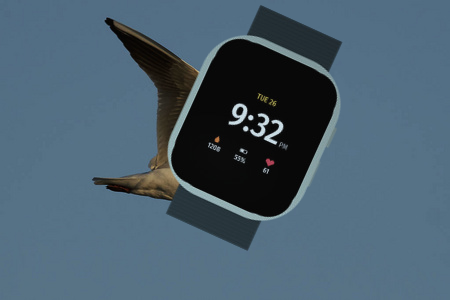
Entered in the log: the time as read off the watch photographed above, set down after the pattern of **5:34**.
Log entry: **9:32**
